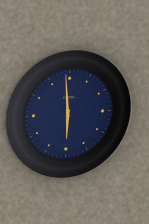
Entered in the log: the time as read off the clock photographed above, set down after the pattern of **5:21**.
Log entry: **5:59**
